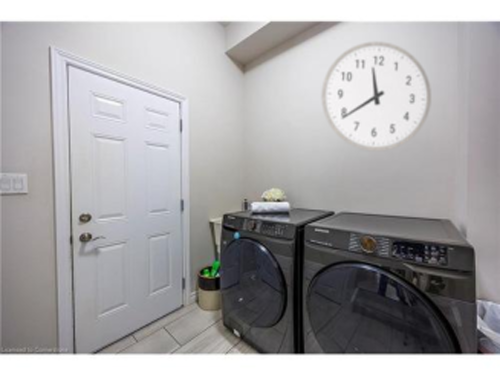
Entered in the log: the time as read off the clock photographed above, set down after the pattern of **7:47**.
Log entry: **11:39**
